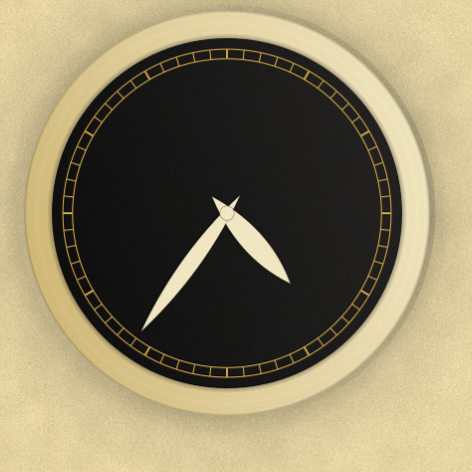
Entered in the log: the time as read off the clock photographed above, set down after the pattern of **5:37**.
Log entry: **4:36**
